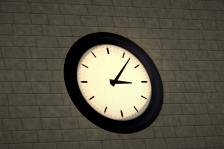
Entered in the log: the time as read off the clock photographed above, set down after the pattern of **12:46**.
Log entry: **3:07**
